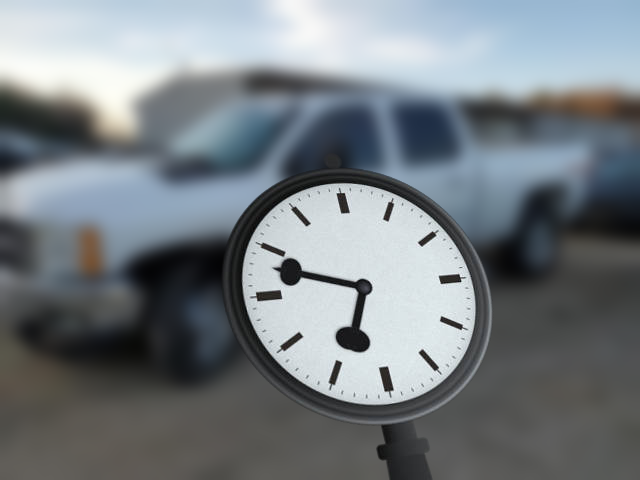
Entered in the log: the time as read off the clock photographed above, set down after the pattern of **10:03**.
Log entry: **6:48**
